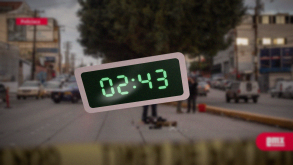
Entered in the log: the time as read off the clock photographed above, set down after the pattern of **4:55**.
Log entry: **2:43**
